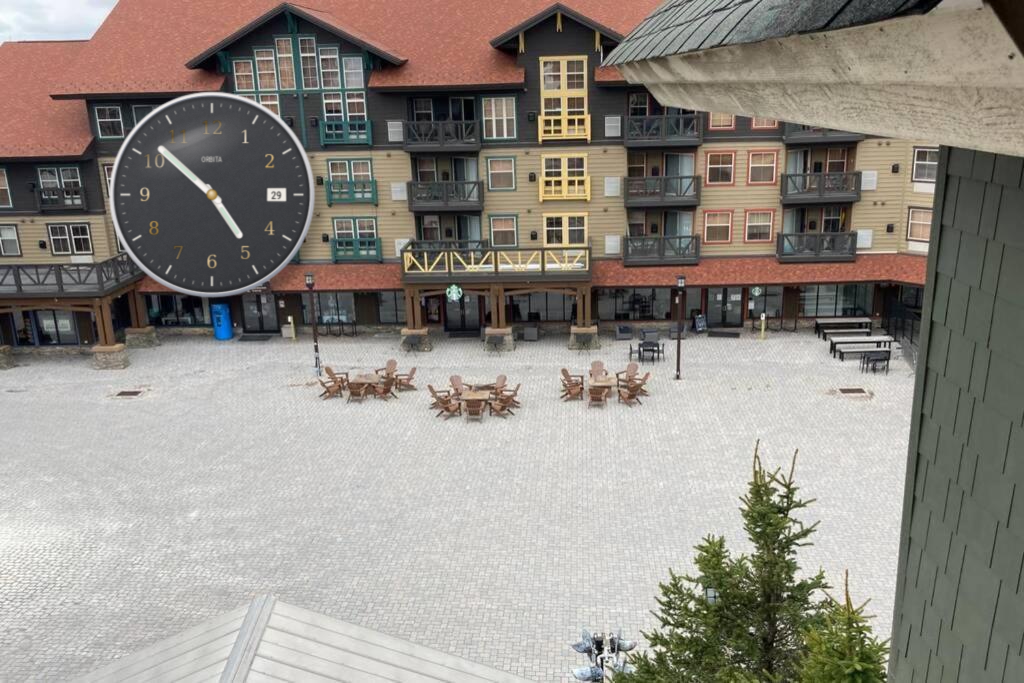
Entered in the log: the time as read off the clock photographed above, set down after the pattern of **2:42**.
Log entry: **4:52**
